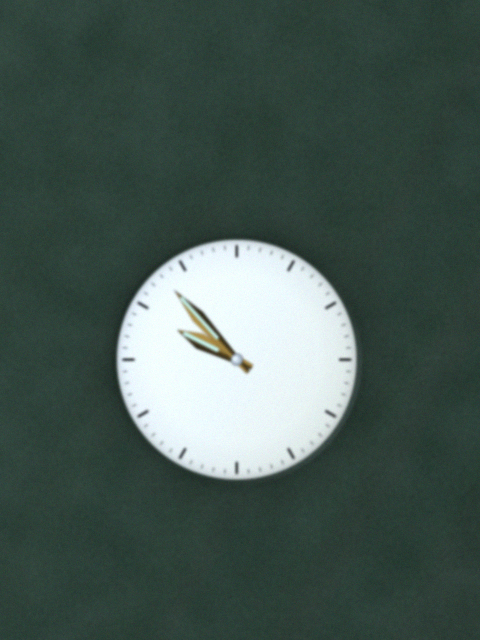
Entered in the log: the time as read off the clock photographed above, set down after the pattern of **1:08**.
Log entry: **9:53**
